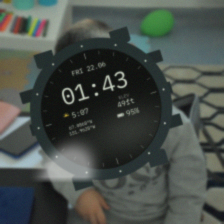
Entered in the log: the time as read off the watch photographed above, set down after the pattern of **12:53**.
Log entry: **1:43**
